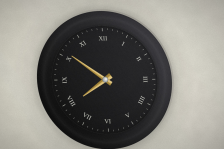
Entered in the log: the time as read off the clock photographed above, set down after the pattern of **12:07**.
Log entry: **7:51**
